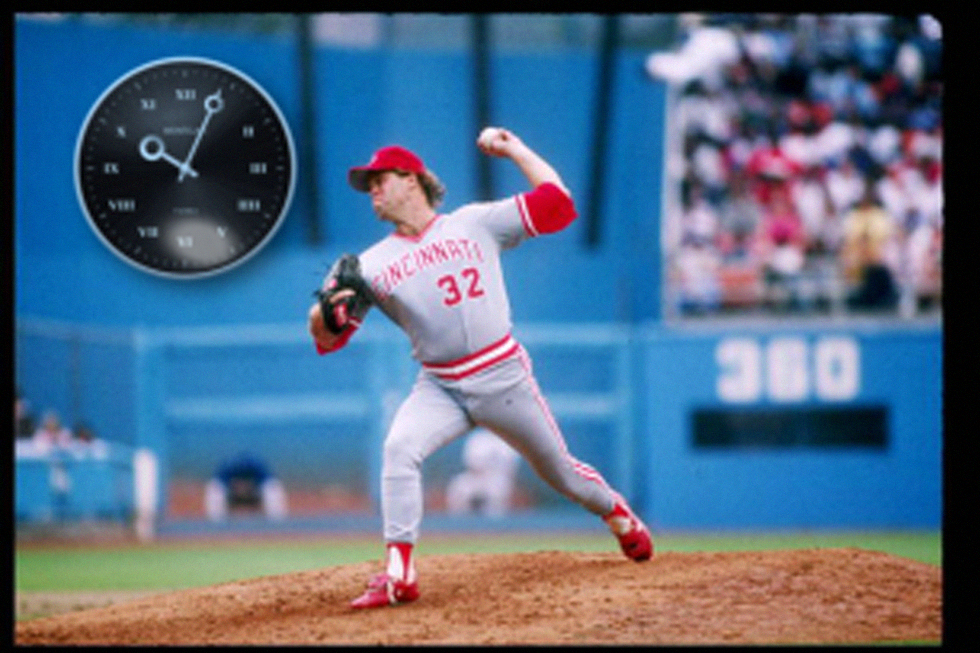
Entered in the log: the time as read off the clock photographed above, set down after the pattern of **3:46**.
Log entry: **10:04**
